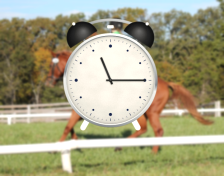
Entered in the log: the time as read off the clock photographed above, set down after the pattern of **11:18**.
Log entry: **11:15**
